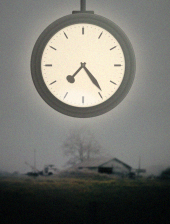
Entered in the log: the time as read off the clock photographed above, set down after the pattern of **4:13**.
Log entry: **7:24**
